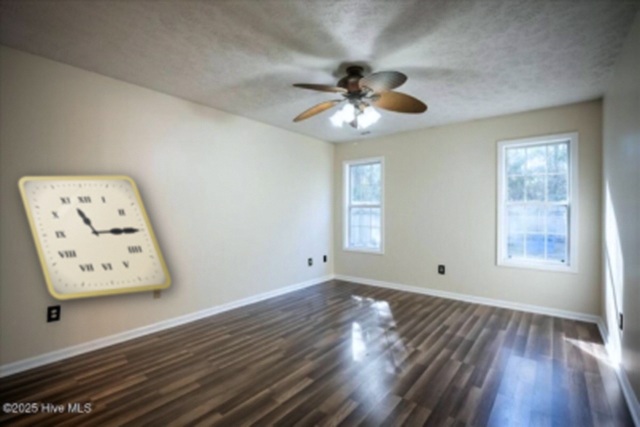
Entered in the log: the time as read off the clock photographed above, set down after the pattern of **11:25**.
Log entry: **11:15**
